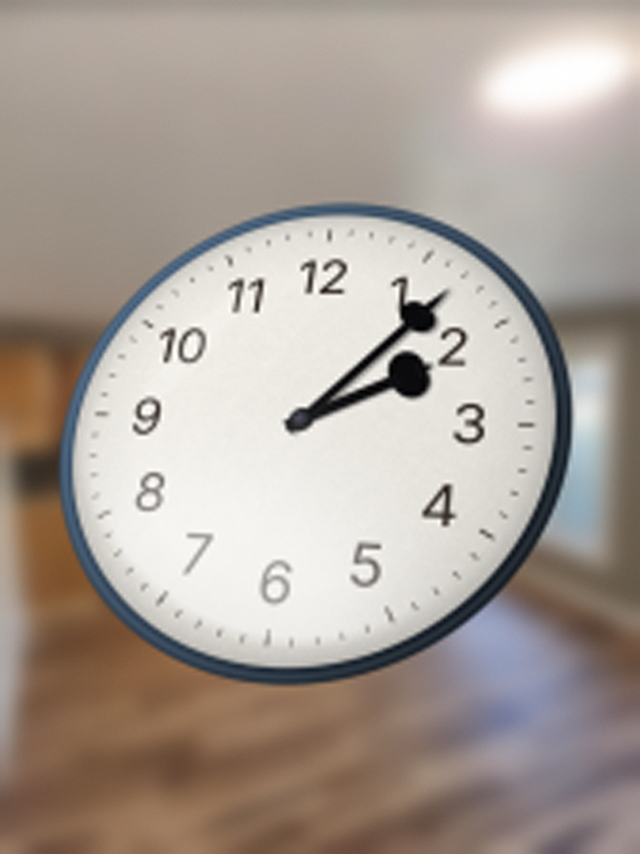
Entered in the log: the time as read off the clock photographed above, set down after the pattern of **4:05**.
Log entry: **2:07**
